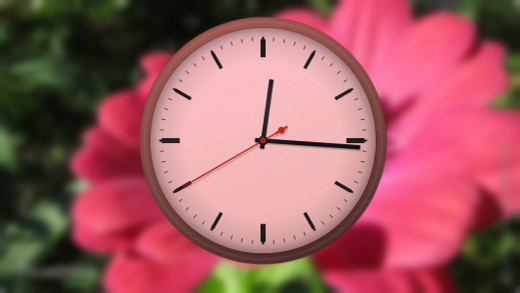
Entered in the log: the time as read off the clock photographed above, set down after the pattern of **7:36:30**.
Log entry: **12:15:40**
